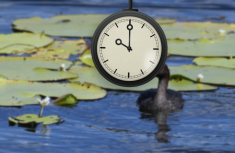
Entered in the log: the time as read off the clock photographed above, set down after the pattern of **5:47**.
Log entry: **10:00**
